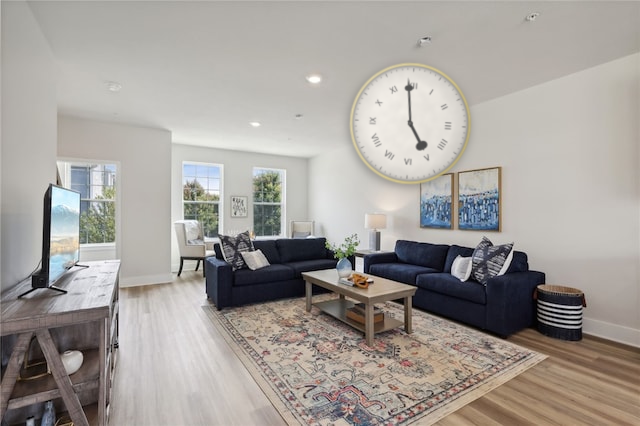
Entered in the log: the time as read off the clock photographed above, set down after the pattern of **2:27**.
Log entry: **4:59**
